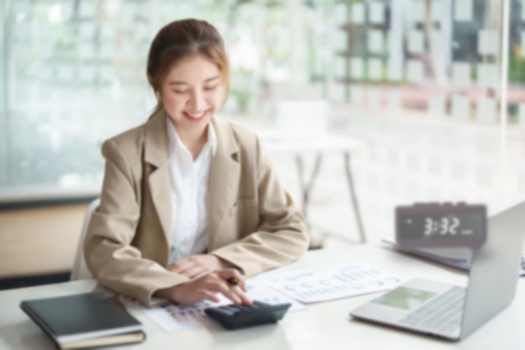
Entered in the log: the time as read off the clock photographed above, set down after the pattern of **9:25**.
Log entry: **3:32**
